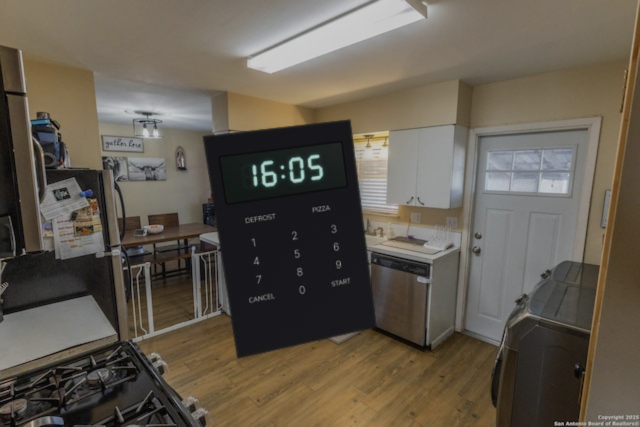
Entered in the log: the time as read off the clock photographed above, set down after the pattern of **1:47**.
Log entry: **16:05**
